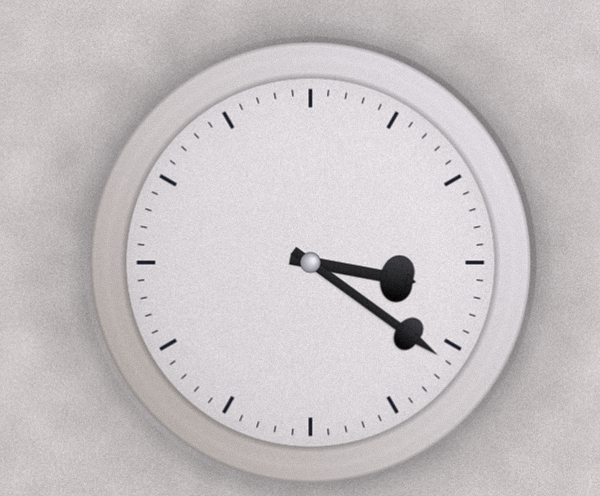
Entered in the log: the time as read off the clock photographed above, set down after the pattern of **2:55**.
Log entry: **3:21**
